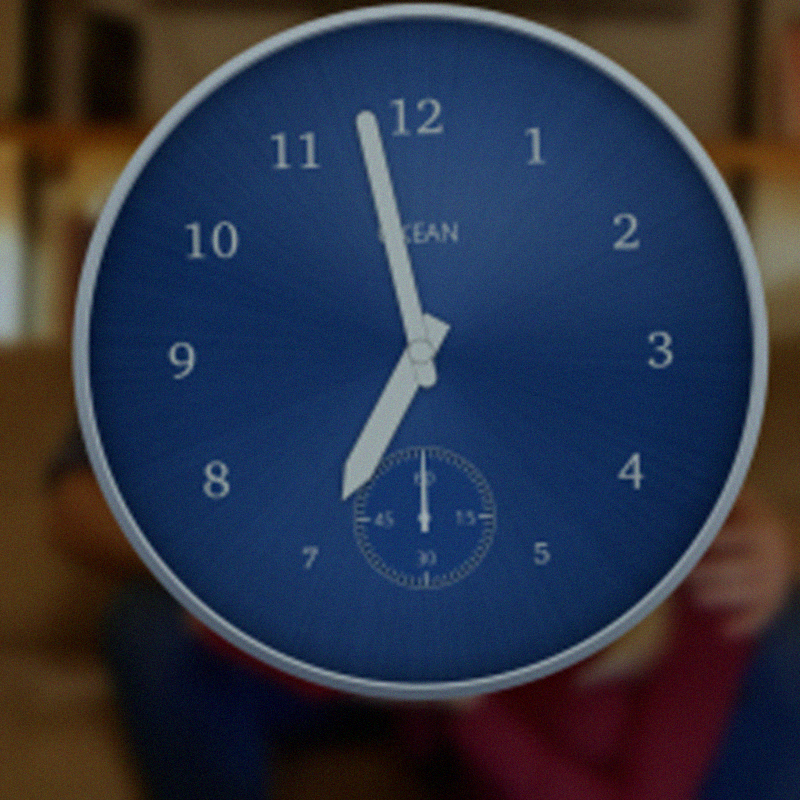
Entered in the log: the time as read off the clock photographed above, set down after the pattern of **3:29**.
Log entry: **6:58**
